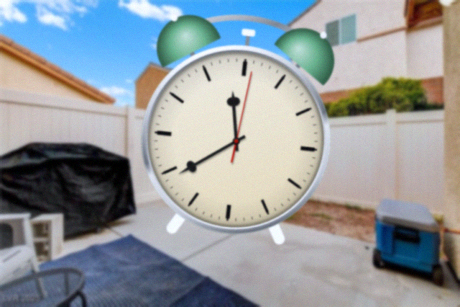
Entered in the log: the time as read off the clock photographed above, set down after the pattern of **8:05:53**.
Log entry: **11:39:01**
